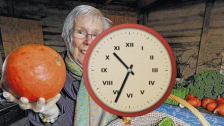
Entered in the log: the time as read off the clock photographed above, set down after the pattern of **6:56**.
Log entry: **10:34**
